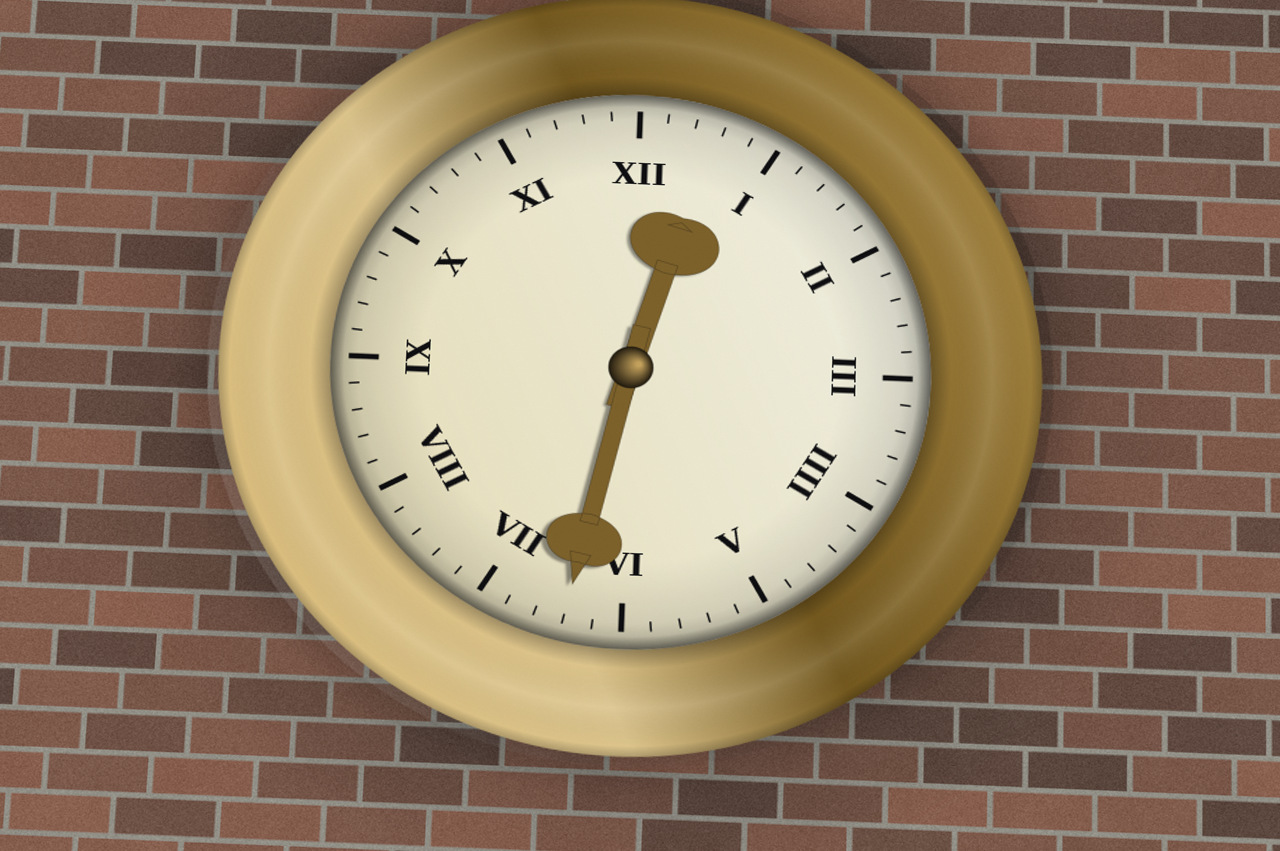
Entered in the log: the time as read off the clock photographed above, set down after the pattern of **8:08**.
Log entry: **12:32**
